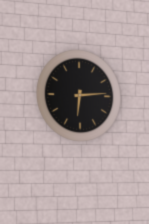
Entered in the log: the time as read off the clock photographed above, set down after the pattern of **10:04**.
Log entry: **6:14**
